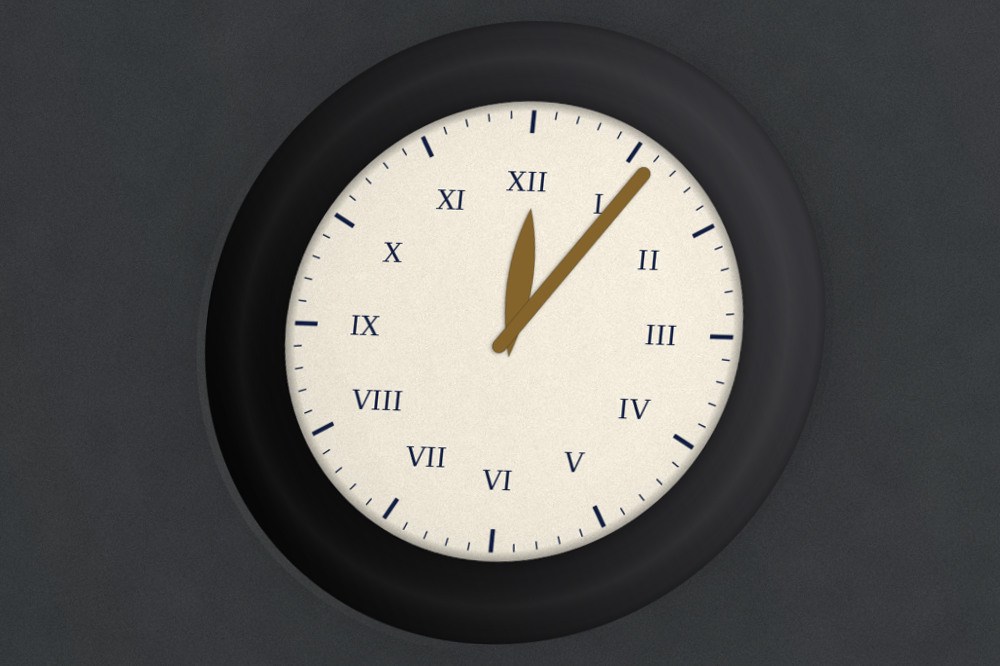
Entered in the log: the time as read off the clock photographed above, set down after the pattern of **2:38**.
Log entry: **12:06**
